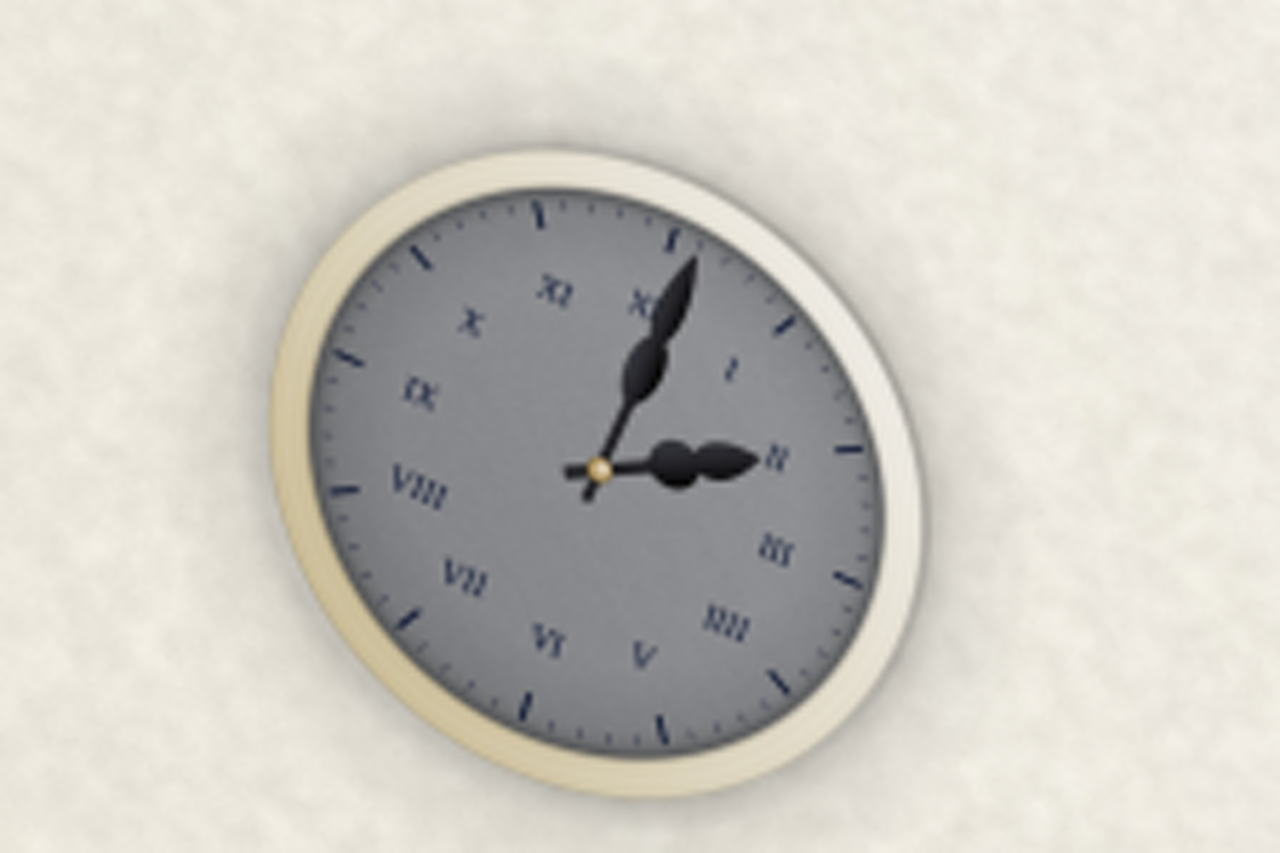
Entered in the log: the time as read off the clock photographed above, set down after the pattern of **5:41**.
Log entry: **2:01**
